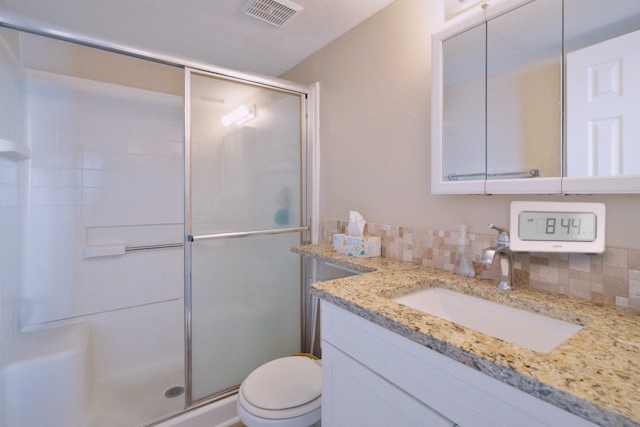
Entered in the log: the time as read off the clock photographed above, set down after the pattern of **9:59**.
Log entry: **8:44**
